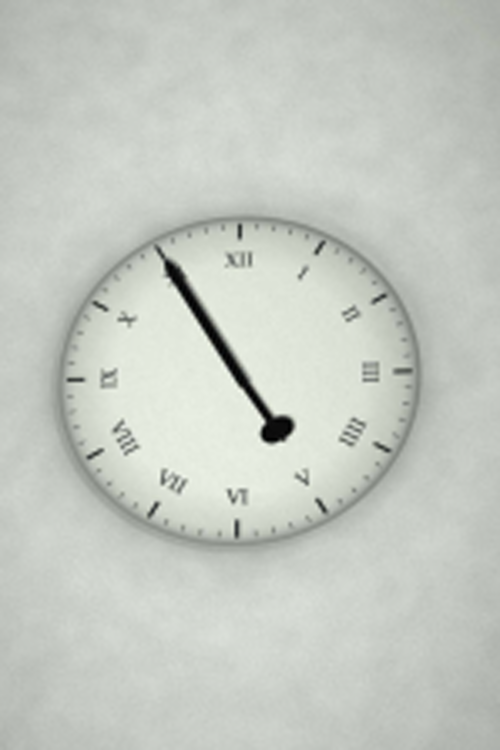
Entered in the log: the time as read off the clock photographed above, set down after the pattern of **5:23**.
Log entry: **4:55**
